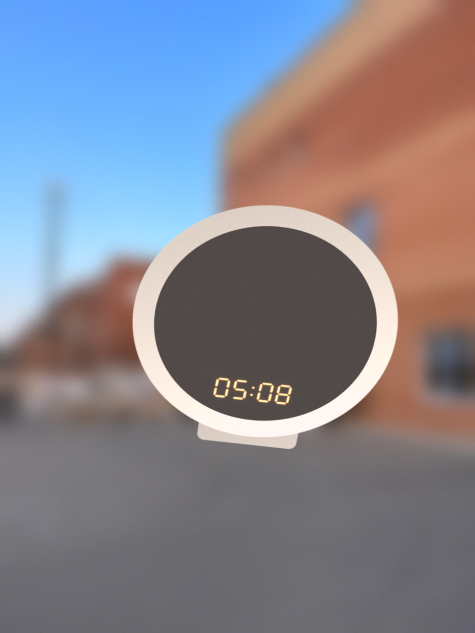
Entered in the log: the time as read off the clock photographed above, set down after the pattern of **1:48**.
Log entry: **5:08**
